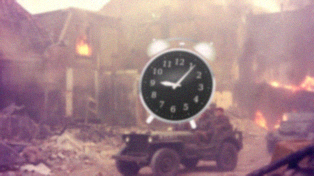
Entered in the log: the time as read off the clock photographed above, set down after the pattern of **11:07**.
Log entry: **9:06**
